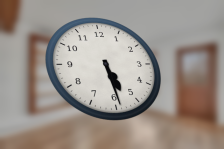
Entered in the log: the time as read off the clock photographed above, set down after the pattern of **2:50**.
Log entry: **5:29**
